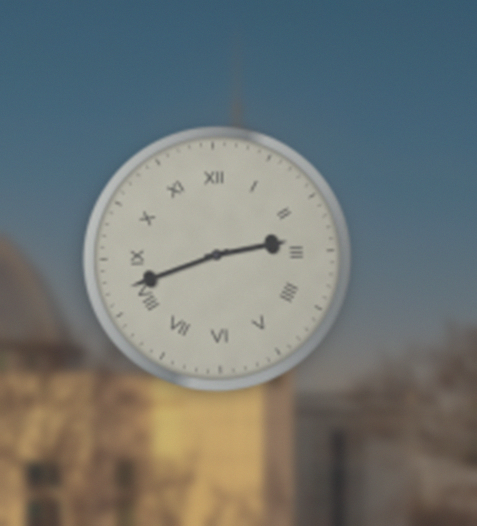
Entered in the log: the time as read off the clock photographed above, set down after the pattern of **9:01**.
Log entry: **2:42**
